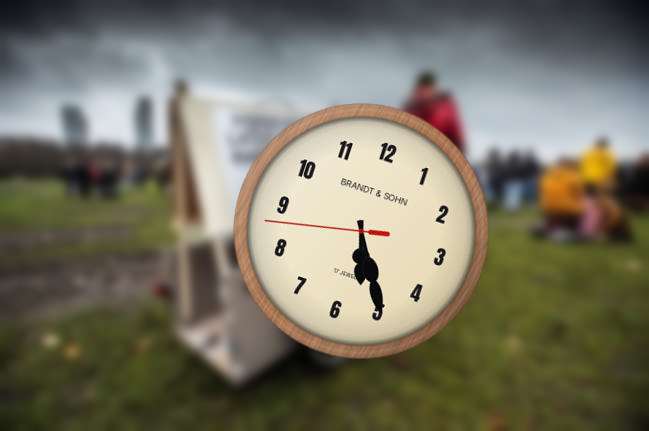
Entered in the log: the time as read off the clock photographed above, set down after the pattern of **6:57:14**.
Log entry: **5:24:43**
